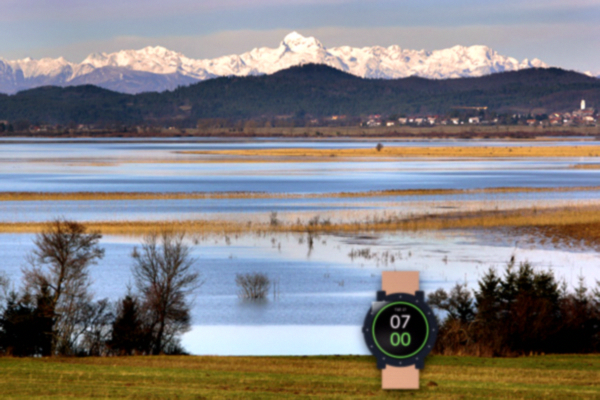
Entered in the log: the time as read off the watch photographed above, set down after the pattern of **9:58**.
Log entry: **7:00**
